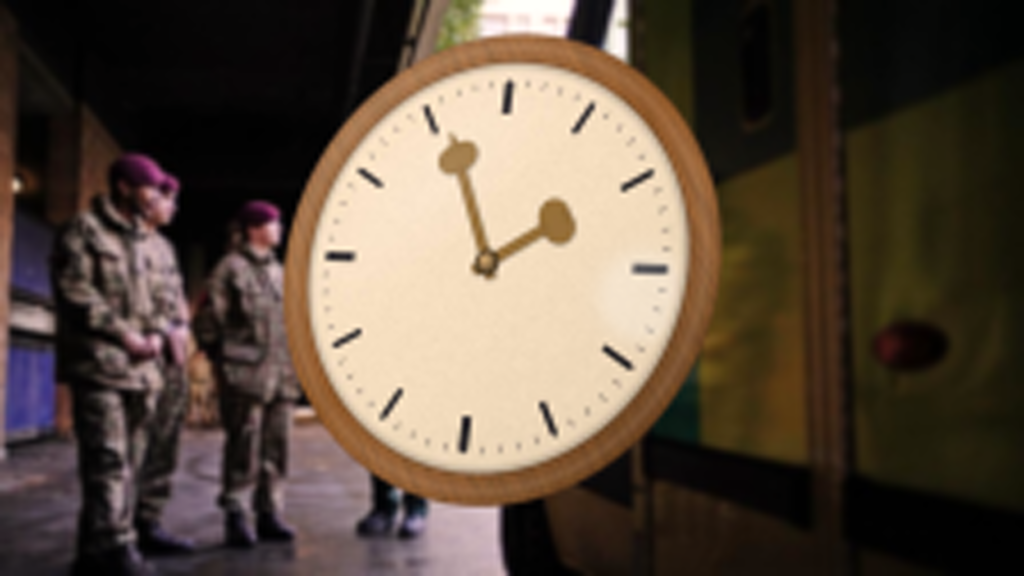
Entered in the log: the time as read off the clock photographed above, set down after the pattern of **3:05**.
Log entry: **1:56**
